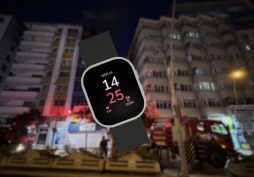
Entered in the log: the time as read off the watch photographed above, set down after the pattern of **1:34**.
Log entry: **14:25**
